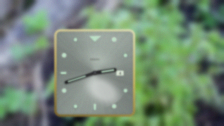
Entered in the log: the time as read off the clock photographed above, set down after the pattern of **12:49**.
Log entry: **2:42**
